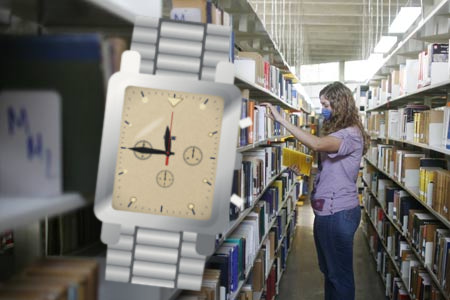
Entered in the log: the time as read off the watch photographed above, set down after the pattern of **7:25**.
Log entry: **11:45**
